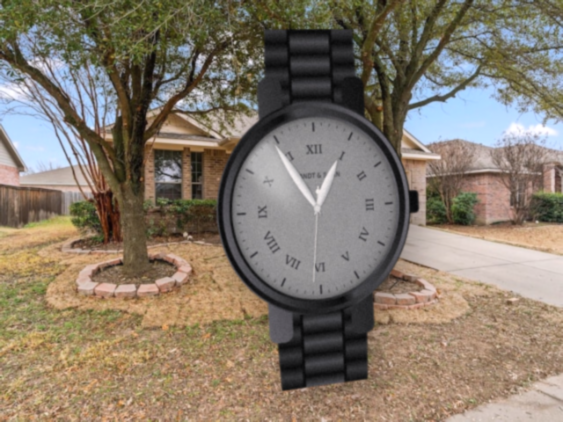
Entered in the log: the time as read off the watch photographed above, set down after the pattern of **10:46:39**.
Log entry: **12:54:31**
